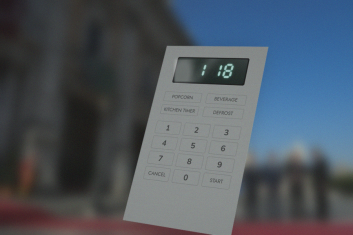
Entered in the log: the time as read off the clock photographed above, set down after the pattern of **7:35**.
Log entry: **1:18**
